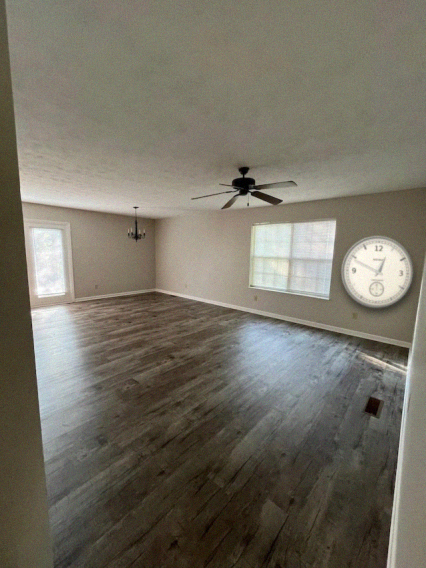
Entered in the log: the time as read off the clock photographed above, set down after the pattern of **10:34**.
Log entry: **12:49**
